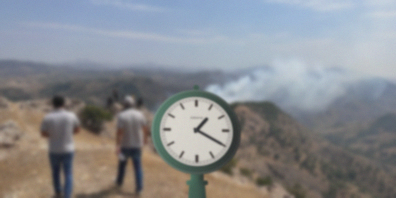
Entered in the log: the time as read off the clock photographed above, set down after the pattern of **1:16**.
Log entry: **1:20**
